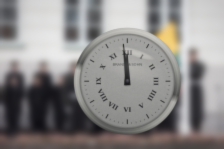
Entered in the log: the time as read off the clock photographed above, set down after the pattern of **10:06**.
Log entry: **11:59**
